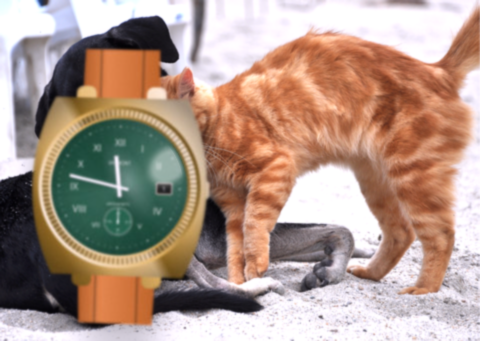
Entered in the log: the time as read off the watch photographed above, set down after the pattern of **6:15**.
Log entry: **11:47**
